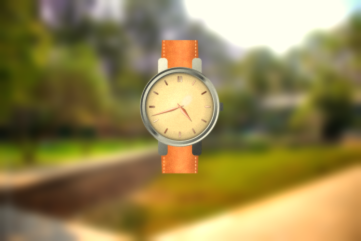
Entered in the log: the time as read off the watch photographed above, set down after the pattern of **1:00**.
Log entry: **4:42**
